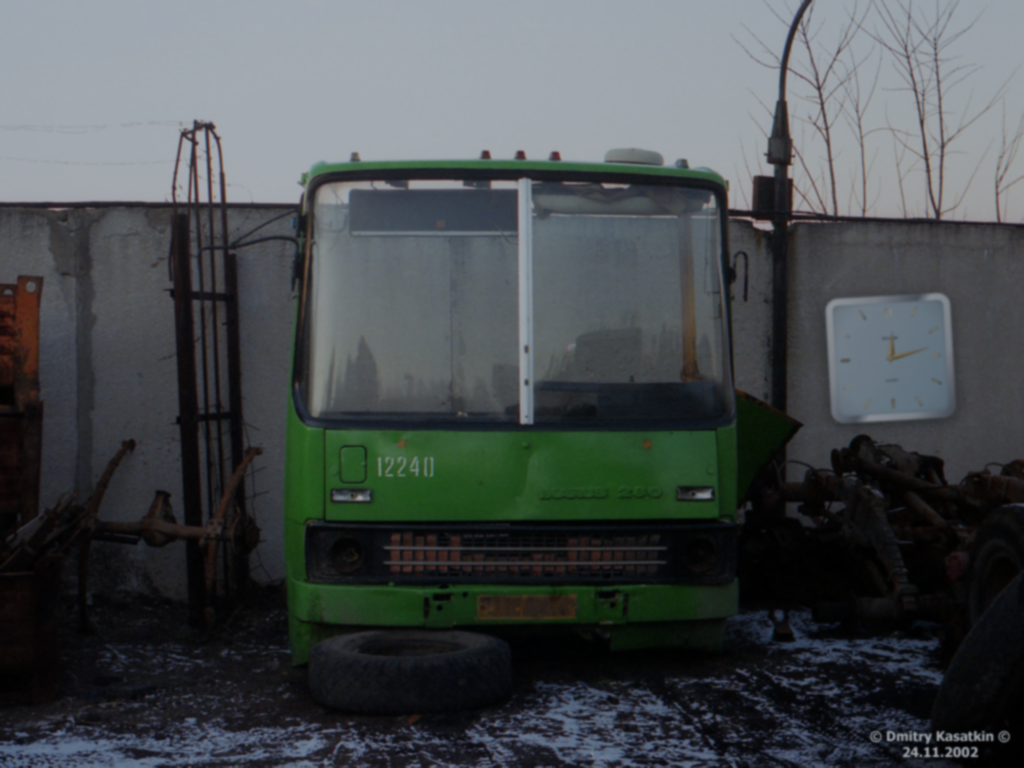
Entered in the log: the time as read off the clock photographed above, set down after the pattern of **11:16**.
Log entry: **12:13**
